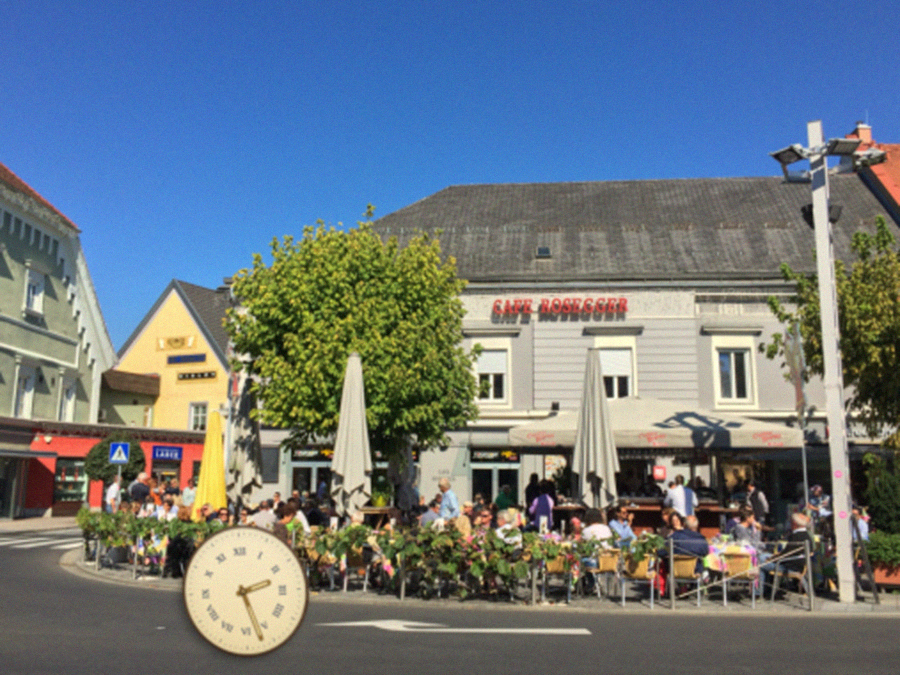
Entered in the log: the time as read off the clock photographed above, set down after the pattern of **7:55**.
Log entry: **2:27**
